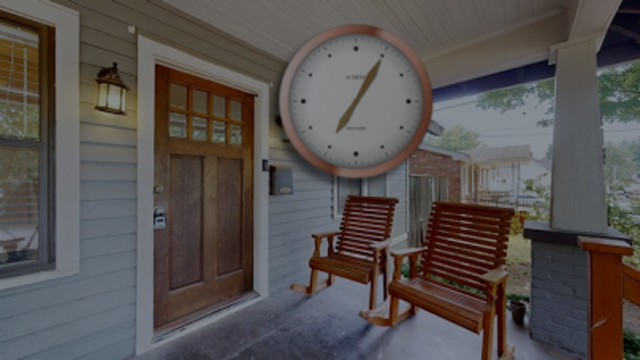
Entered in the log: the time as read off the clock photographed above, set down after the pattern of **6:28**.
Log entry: **7:05**
